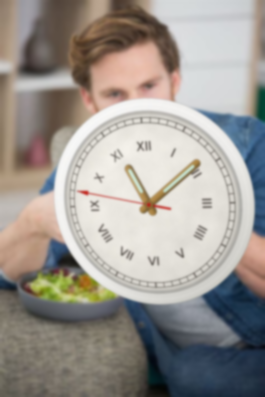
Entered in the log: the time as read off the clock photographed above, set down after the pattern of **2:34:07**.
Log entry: **11:08:47**
